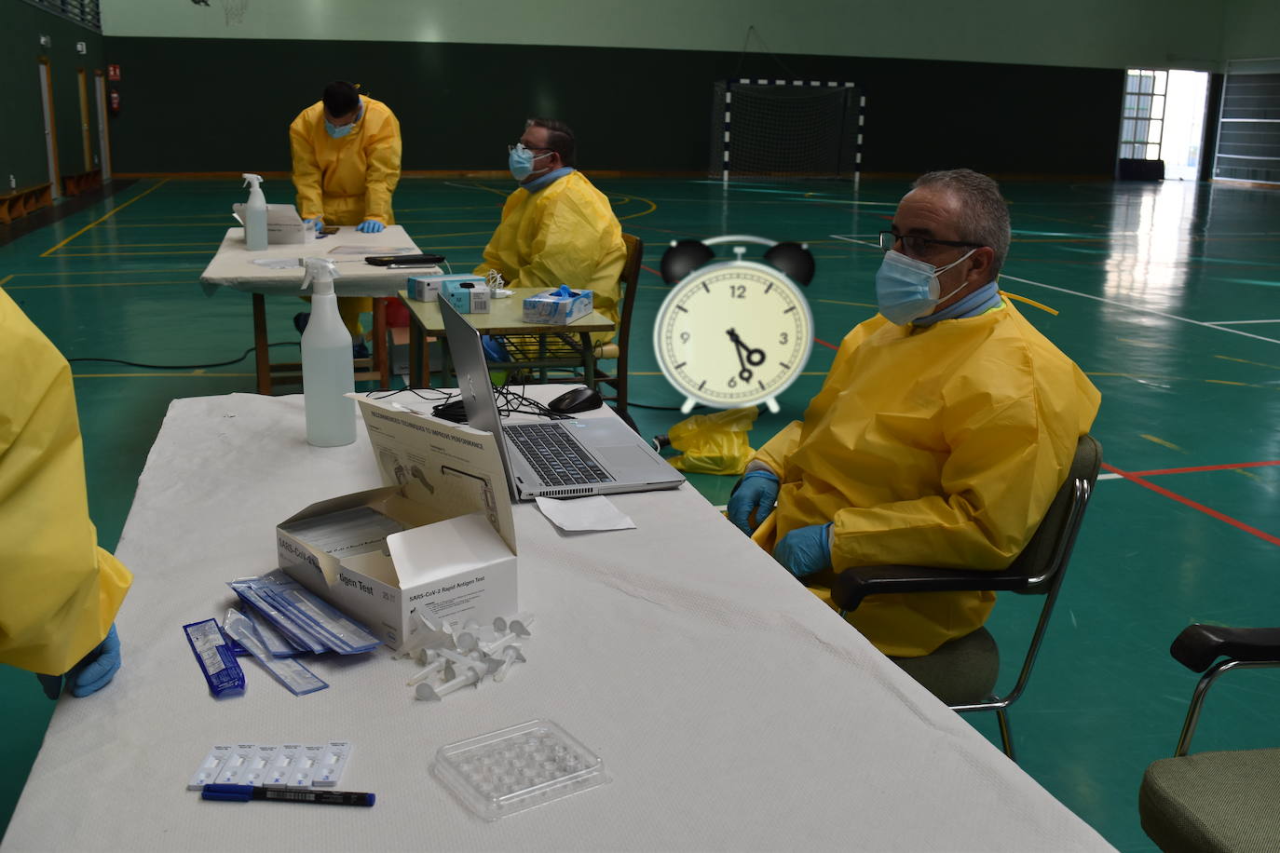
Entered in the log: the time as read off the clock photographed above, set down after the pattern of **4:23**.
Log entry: **4:27**
